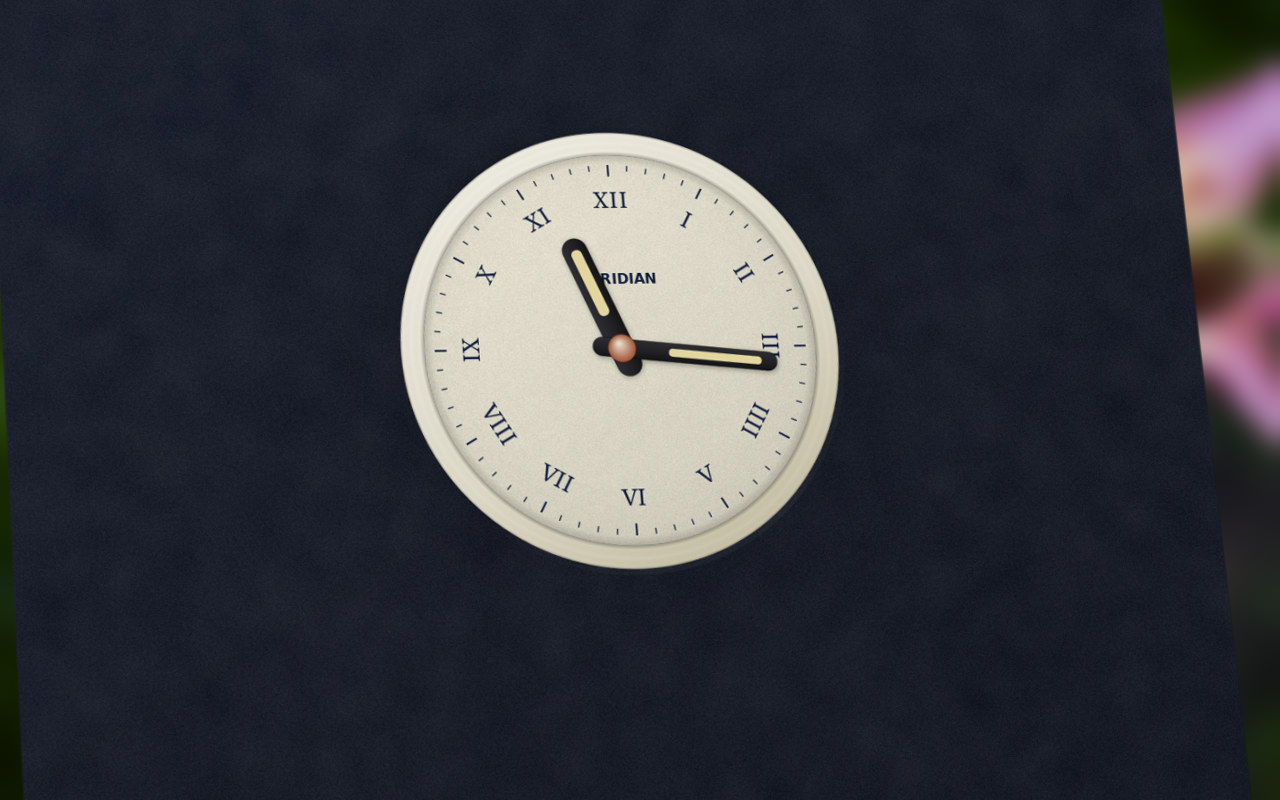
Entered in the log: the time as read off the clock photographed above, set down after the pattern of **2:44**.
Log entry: **11:16**
